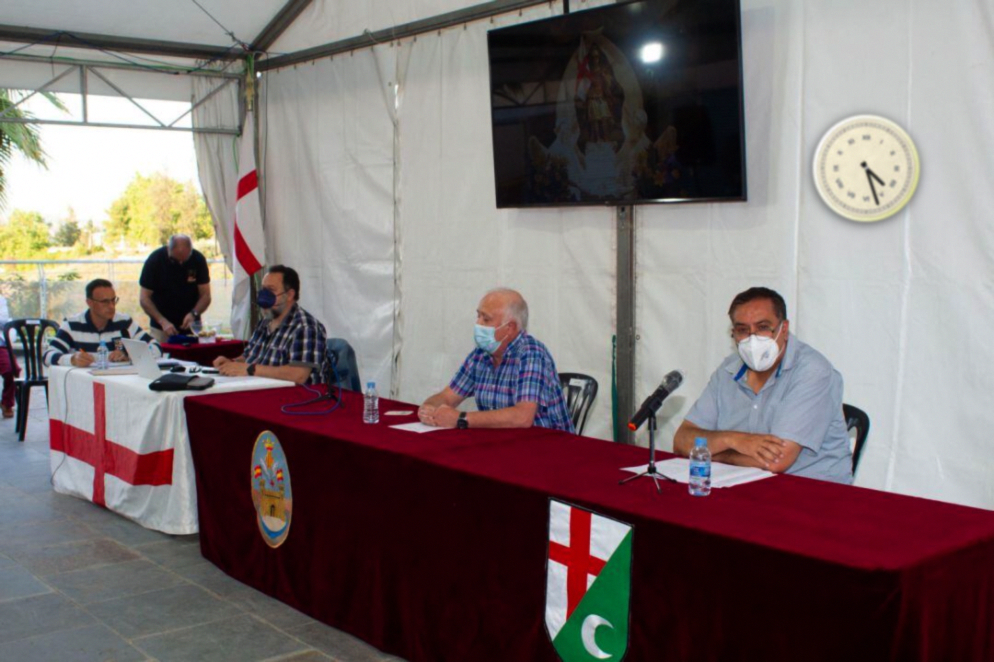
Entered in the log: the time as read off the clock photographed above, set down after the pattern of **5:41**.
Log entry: **4:27**
